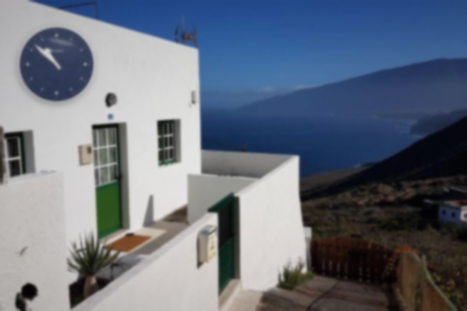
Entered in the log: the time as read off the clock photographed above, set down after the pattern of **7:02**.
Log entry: **10:52**
